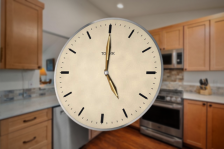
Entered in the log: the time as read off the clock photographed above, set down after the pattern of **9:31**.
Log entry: **5:00**
